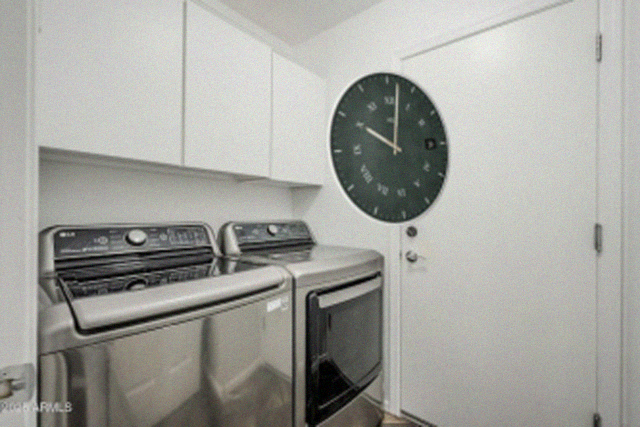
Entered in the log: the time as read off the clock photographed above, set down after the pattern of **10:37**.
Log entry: **10:02**
